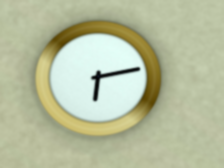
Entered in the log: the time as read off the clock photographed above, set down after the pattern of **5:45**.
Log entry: **6:13**
